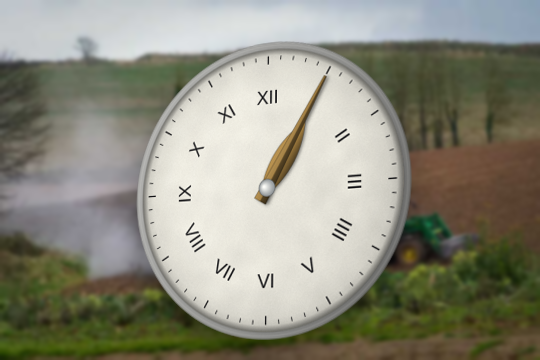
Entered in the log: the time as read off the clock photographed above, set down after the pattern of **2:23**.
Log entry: **1:05**
